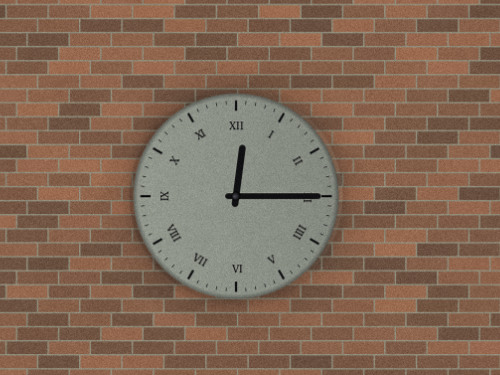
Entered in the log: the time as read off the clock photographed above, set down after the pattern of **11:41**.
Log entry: **12:15**
